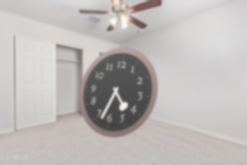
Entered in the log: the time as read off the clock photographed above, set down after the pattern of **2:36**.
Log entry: **4:33**
